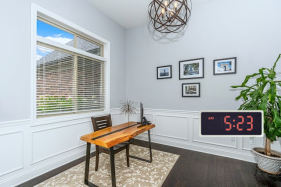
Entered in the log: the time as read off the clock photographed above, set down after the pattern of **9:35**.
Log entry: **5:23**
